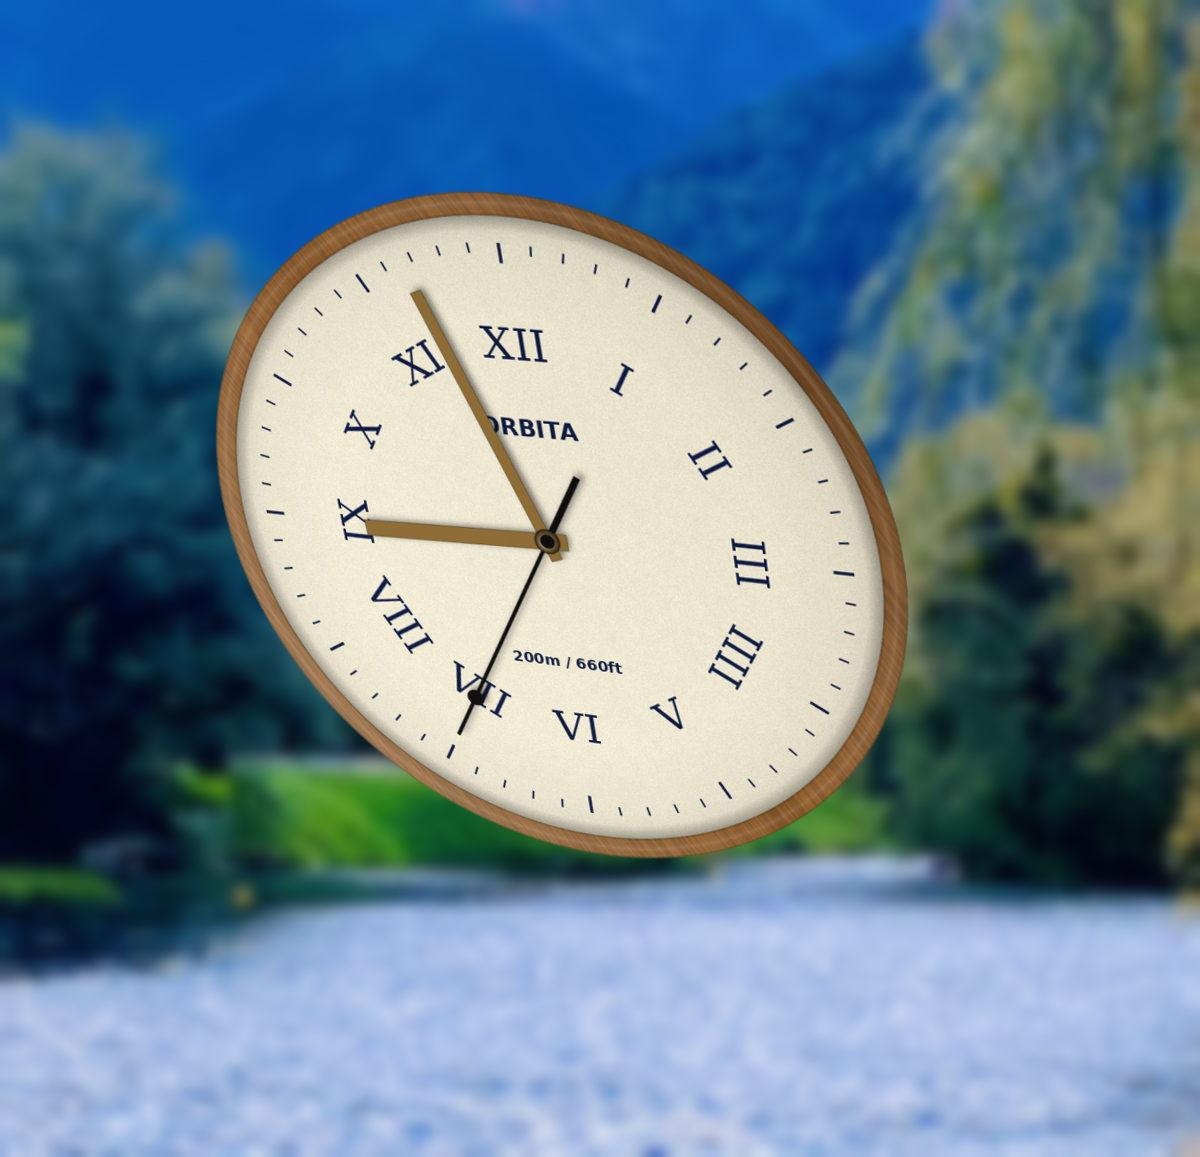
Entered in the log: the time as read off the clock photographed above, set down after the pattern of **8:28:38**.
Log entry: **8:56:35**
